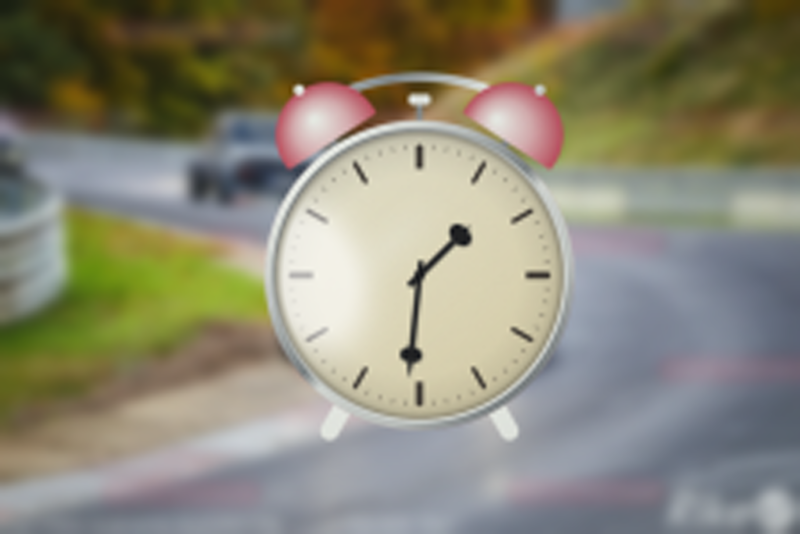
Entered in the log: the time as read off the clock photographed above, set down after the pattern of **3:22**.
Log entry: **1:31**
